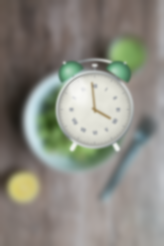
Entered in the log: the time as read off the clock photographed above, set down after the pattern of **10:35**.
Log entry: **3:59**
